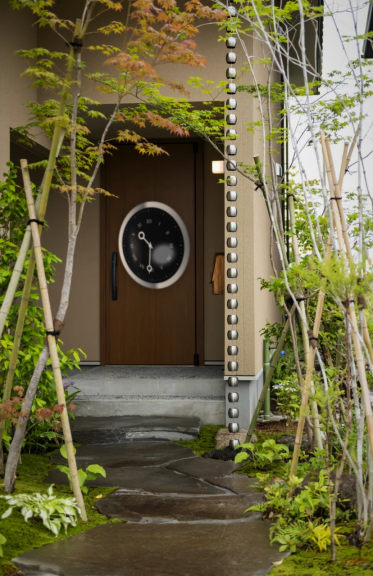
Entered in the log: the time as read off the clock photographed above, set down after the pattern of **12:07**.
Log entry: **10:31**
